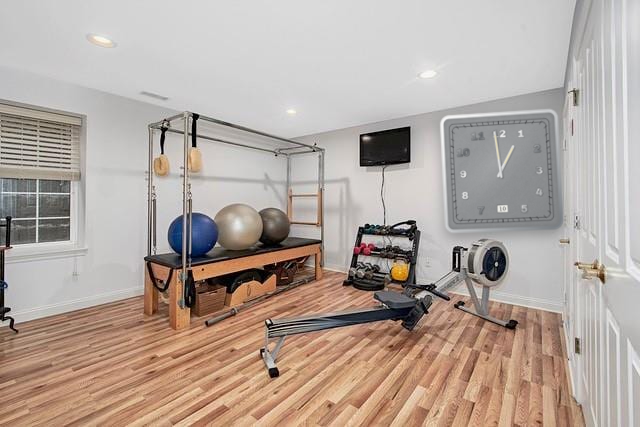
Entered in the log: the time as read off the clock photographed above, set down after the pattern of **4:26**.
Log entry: **12:59**
